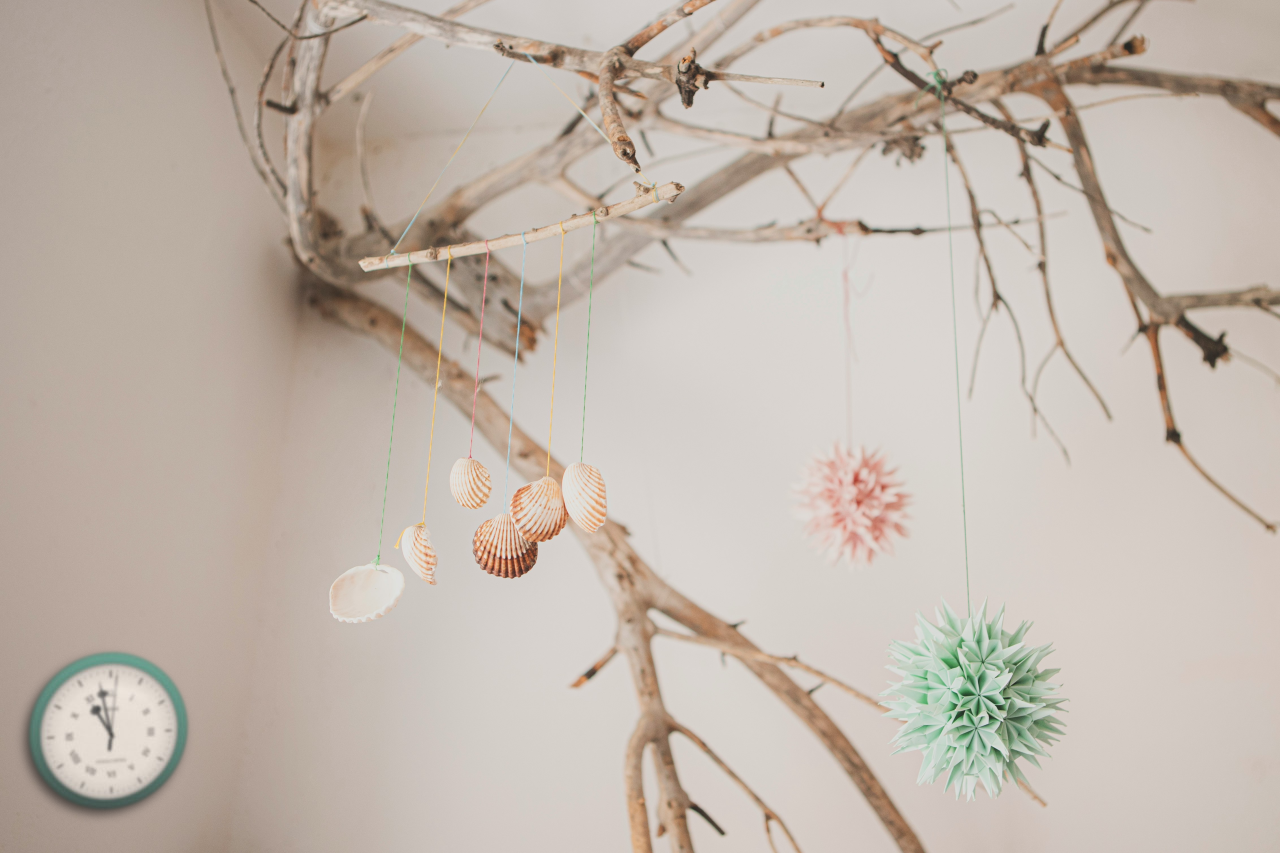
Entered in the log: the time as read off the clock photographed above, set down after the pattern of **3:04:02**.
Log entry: **10:58:01**
